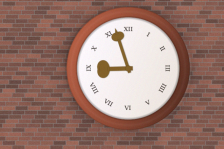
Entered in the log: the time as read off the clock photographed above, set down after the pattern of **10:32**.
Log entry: **8:57**
